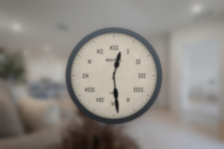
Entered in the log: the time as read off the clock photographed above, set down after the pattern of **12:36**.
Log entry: **12:29**
